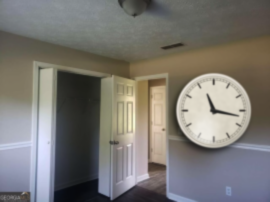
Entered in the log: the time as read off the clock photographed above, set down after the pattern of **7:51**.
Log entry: **11:17**
